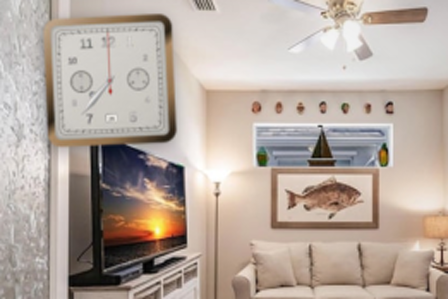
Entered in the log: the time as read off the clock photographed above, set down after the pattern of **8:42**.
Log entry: **7:37**
